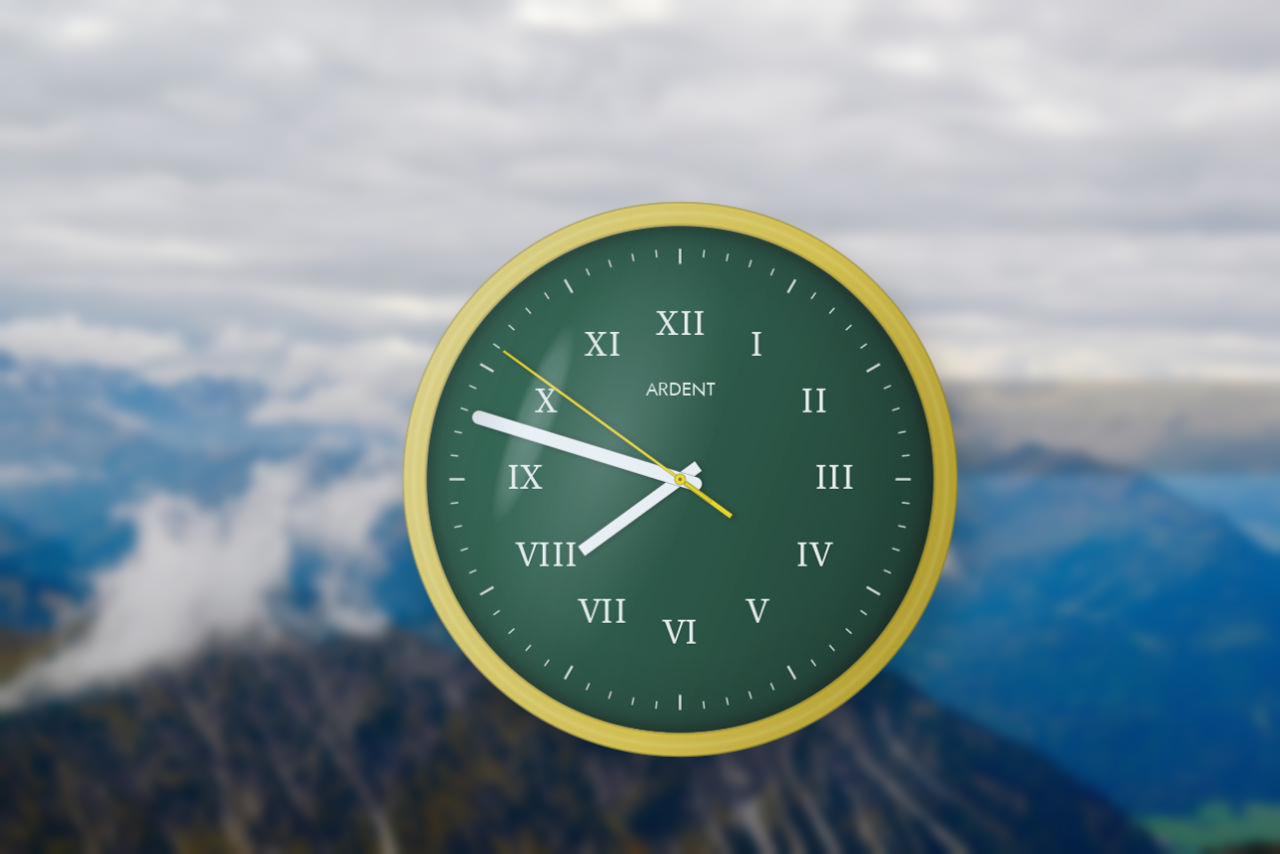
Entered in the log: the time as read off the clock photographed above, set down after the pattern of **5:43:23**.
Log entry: **7:47:51**
